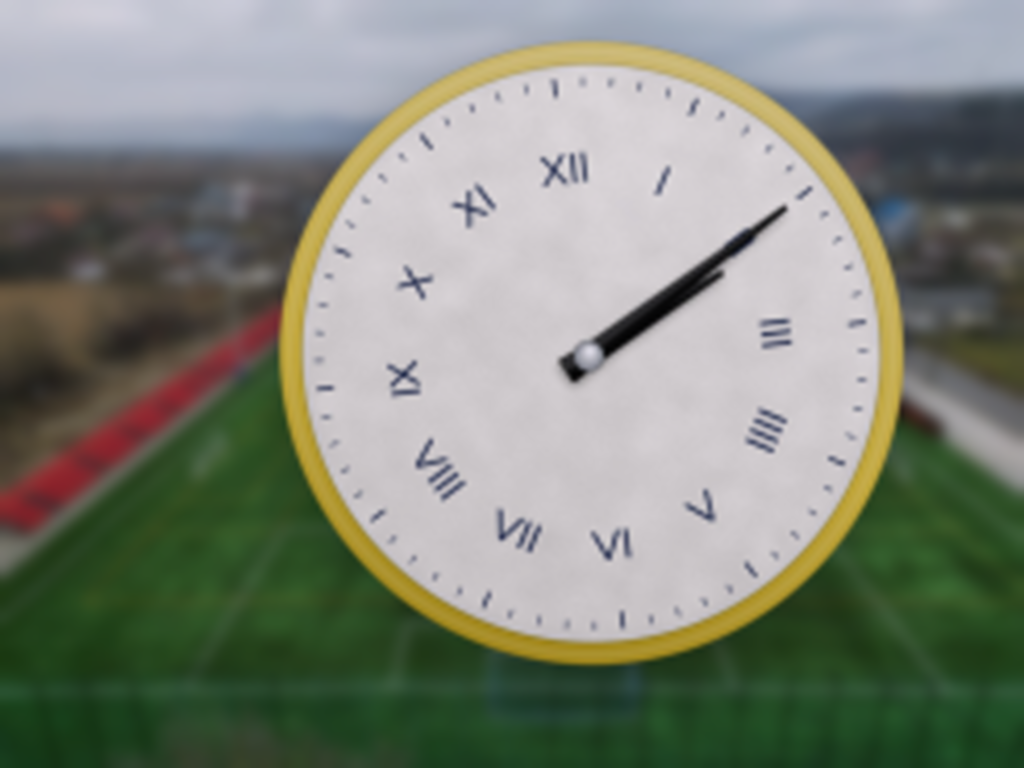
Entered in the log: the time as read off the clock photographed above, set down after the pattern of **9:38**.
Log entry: **2:10**
